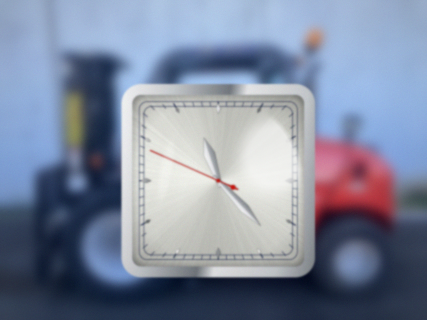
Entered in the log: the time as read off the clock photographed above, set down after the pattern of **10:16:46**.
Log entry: **11:22:49**
